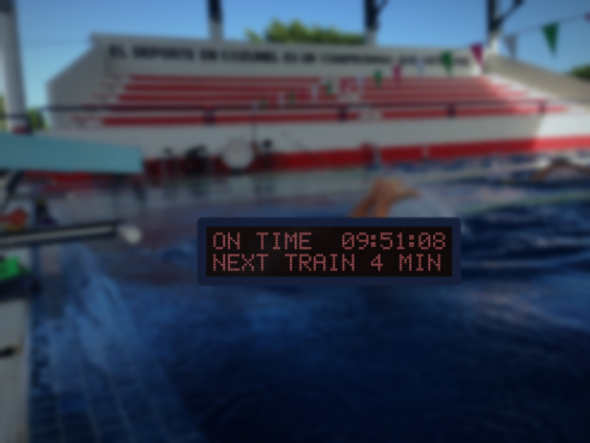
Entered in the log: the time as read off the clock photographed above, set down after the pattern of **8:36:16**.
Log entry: **9:51:08**
